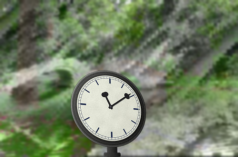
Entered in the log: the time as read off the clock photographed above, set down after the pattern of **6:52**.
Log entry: **11:09**
